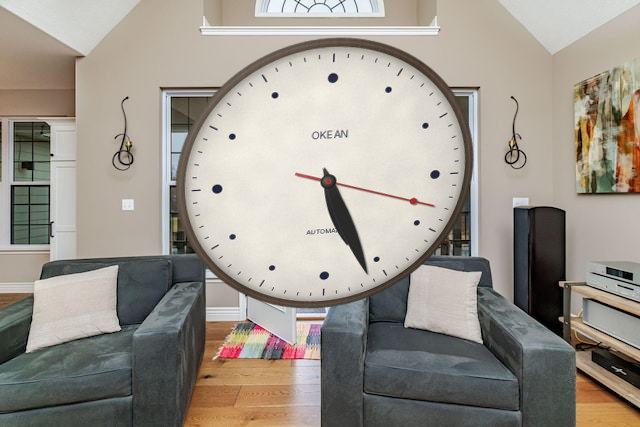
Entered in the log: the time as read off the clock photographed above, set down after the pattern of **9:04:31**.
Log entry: **5:26:18**
